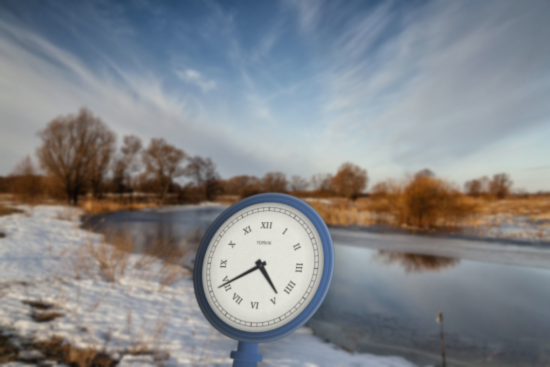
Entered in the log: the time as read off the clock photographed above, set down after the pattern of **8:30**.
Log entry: **4:40**
